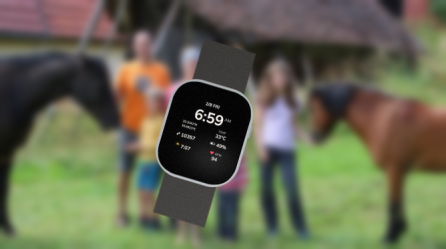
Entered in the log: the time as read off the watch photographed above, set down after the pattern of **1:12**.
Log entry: **6:59**
